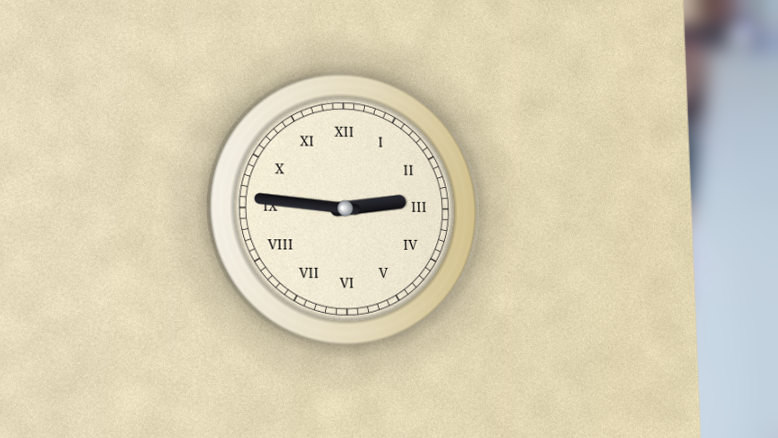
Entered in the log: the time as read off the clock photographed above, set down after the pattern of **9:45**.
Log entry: **2:46**
